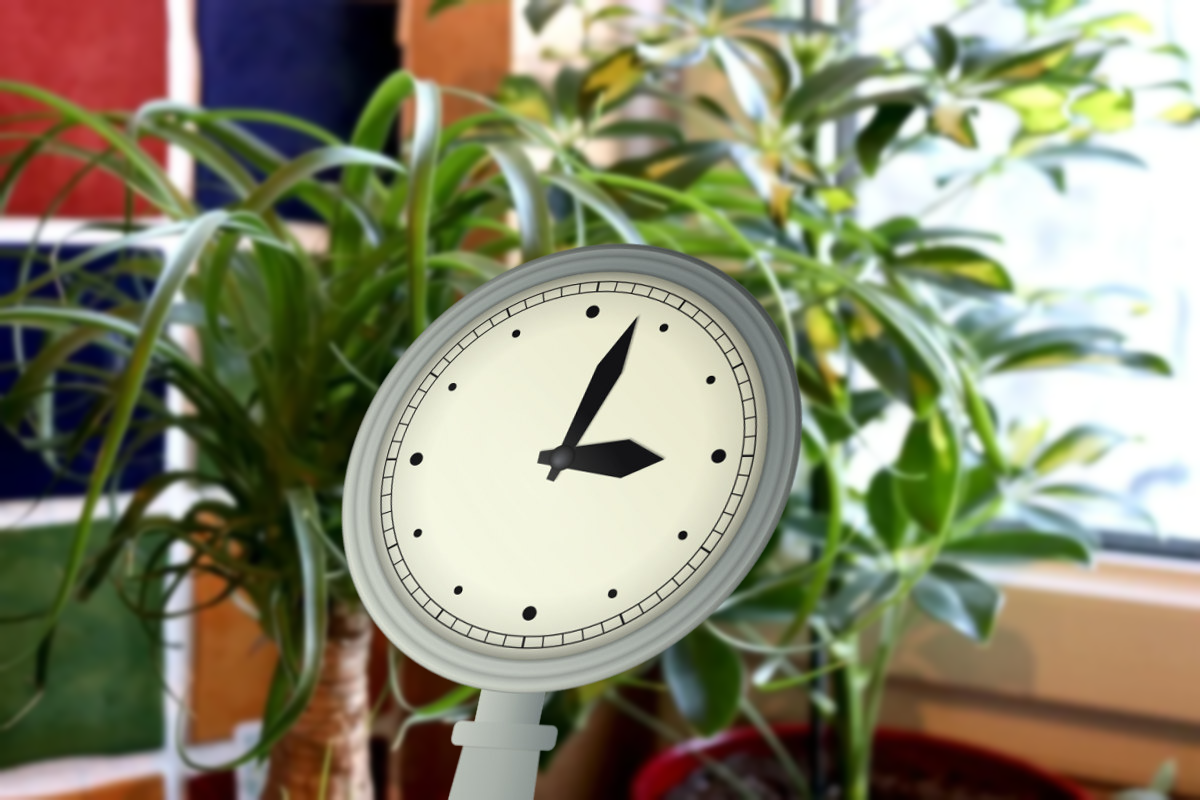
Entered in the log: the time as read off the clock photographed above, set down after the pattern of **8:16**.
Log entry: **3:03**
